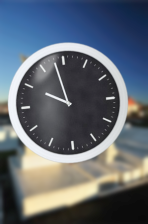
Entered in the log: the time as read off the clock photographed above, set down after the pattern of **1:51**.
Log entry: **9:58**
